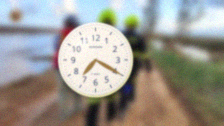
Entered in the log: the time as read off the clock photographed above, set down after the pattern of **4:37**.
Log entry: **7:20**
